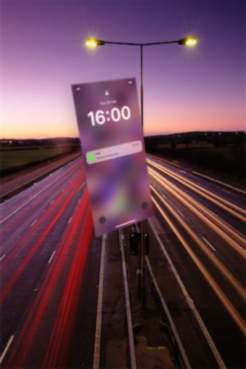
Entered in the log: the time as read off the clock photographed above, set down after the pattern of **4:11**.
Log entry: **16:00**
